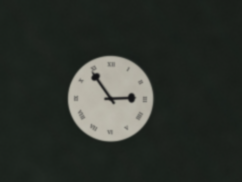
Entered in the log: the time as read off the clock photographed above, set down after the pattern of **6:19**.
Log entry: **2:54**
